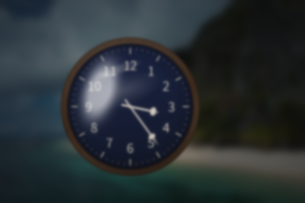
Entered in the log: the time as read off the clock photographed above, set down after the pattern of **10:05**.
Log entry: **3:24**
